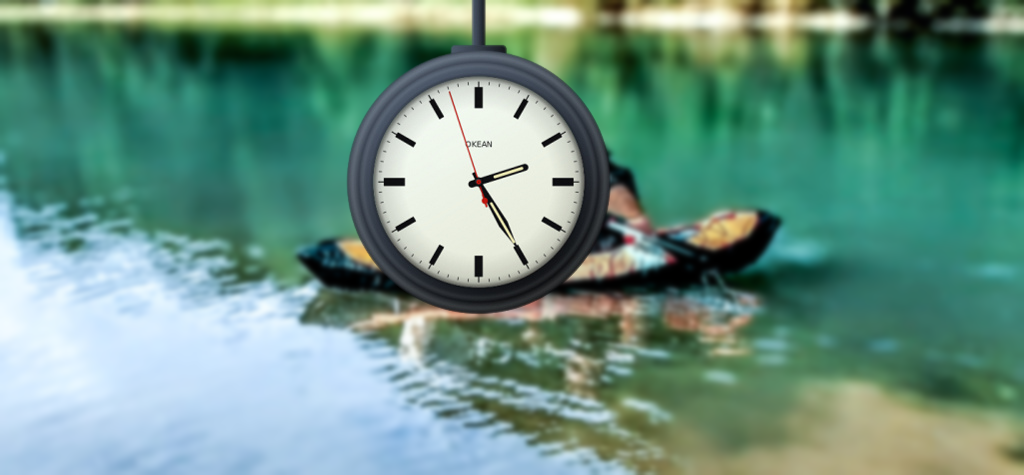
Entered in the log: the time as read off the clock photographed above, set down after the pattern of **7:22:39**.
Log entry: **2:24:57**
